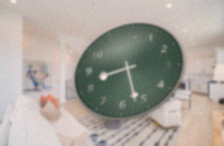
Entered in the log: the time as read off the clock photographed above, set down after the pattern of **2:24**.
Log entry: **8:27**
